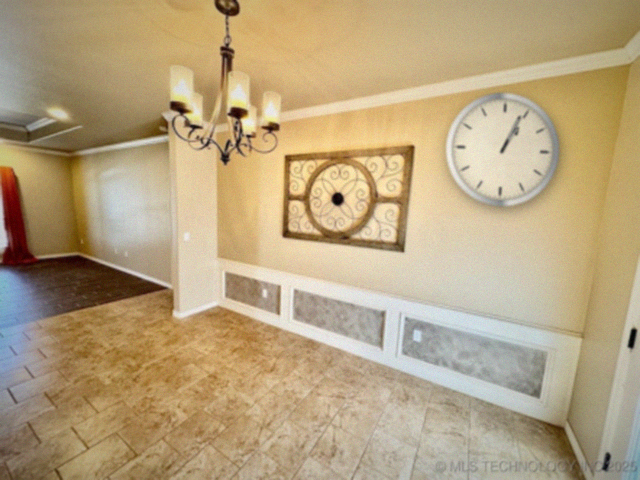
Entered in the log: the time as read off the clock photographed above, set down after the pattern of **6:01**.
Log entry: **1:04**
